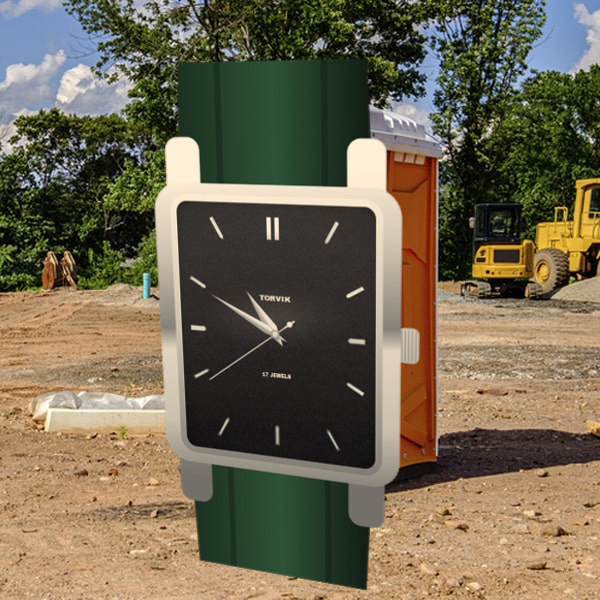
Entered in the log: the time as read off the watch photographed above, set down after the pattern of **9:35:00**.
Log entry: **10:49:39**
